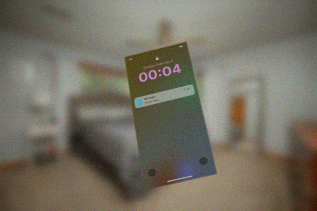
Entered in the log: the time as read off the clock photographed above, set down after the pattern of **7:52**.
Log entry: **0:04**
